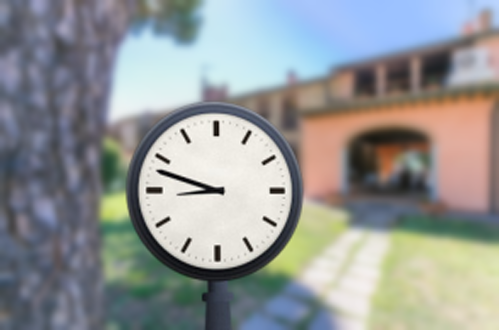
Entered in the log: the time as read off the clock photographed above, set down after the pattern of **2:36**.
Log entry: **8:48**
